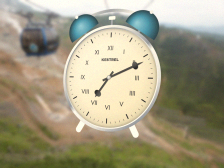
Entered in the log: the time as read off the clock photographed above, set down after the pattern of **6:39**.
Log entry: **7:11**
